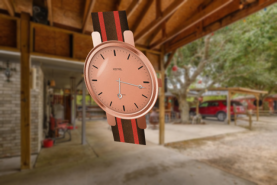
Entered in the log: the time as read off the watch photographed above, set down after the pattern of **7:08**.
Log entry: **6:17**
